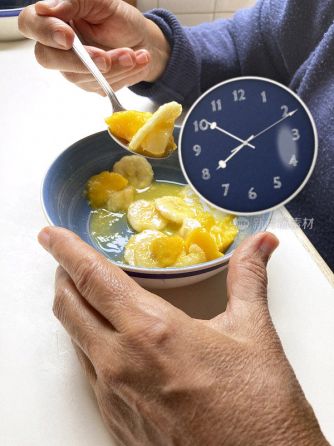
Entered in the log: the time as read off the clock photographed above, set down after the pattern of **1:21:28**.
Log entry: **7:51:11**
